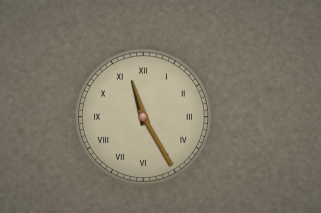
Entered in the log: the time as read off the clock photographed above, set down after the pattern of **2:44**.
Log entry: **11:25**
